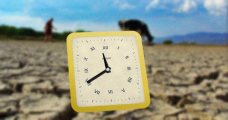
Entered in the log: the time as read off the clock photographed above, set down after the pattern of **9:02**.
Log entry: **11:40**
